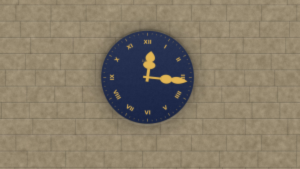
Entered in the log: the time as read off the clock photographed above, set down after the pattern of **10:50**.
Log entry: **12:16**
